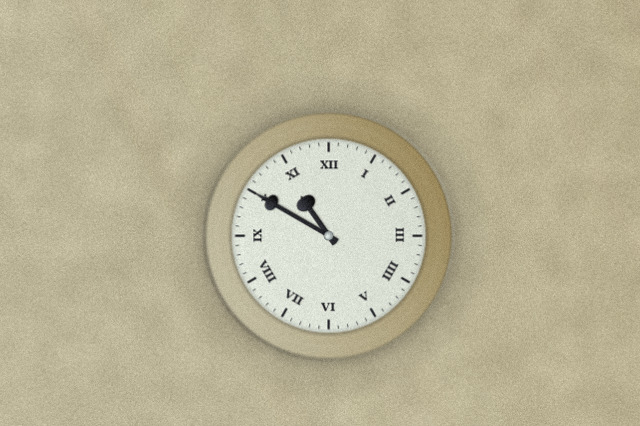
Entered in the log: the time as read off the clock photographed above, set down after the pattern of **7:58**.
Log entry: **10:50**
